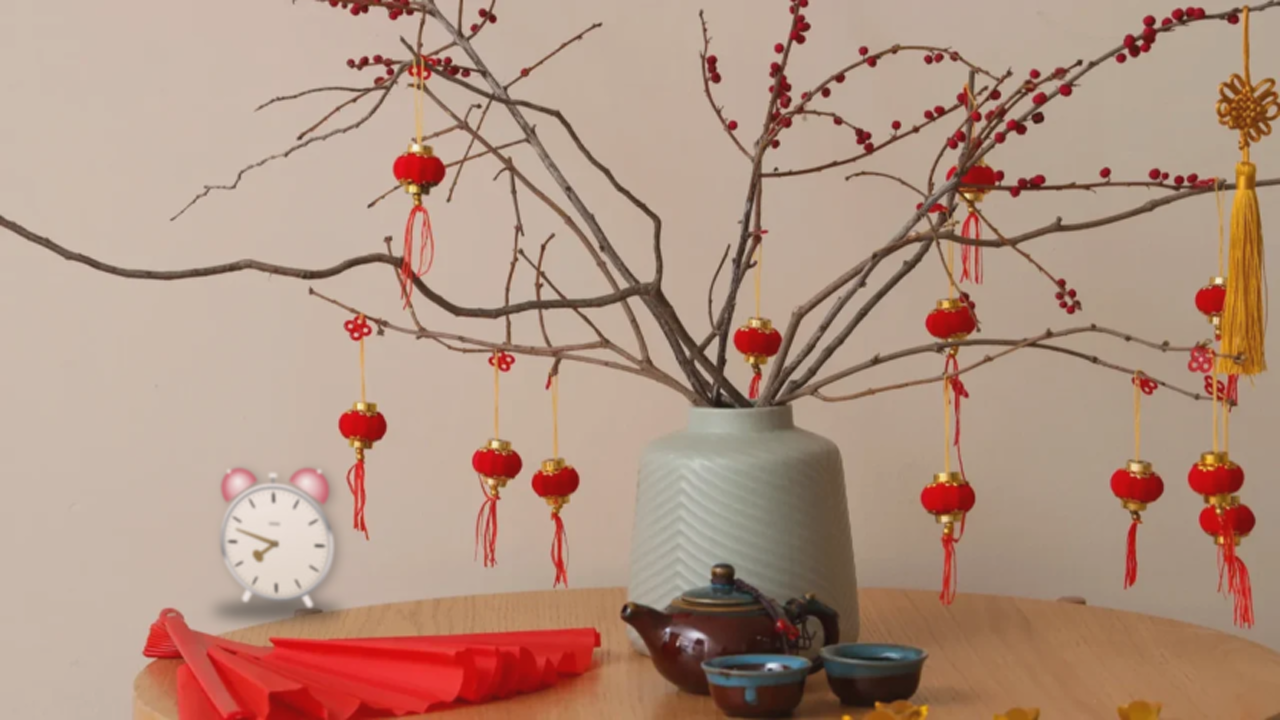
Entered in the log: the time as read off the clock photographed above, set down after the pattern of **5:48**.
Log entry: **7:48**
